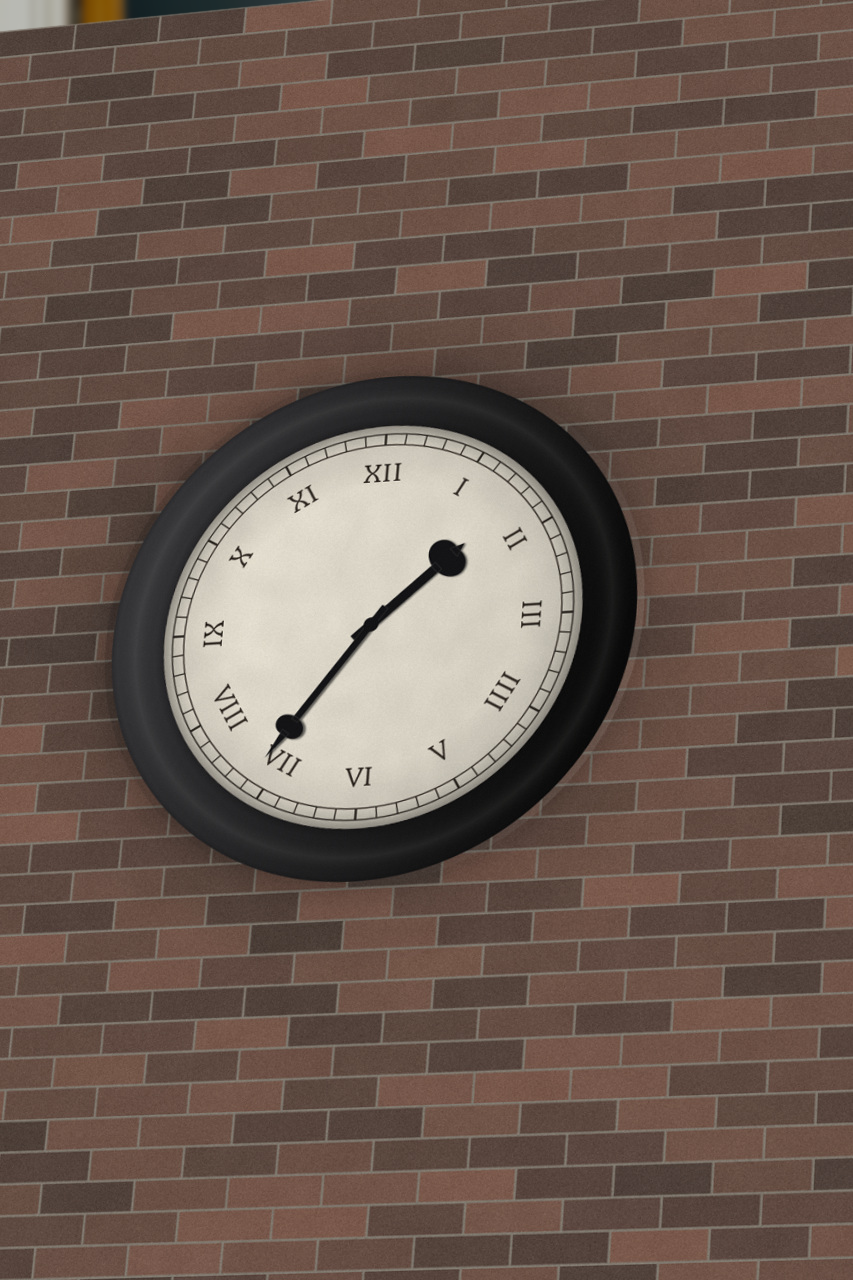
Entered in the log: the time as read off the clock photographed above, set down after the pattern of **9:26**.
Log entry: **1:36**
